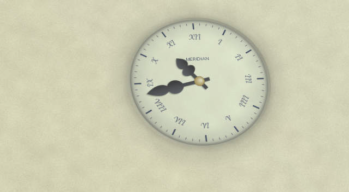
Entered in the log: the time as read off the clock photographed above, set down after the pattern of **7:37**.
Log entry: **10:43**
